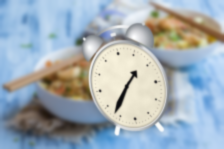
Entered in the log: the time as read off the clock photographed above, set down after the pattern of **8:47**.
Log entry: **1:37**
